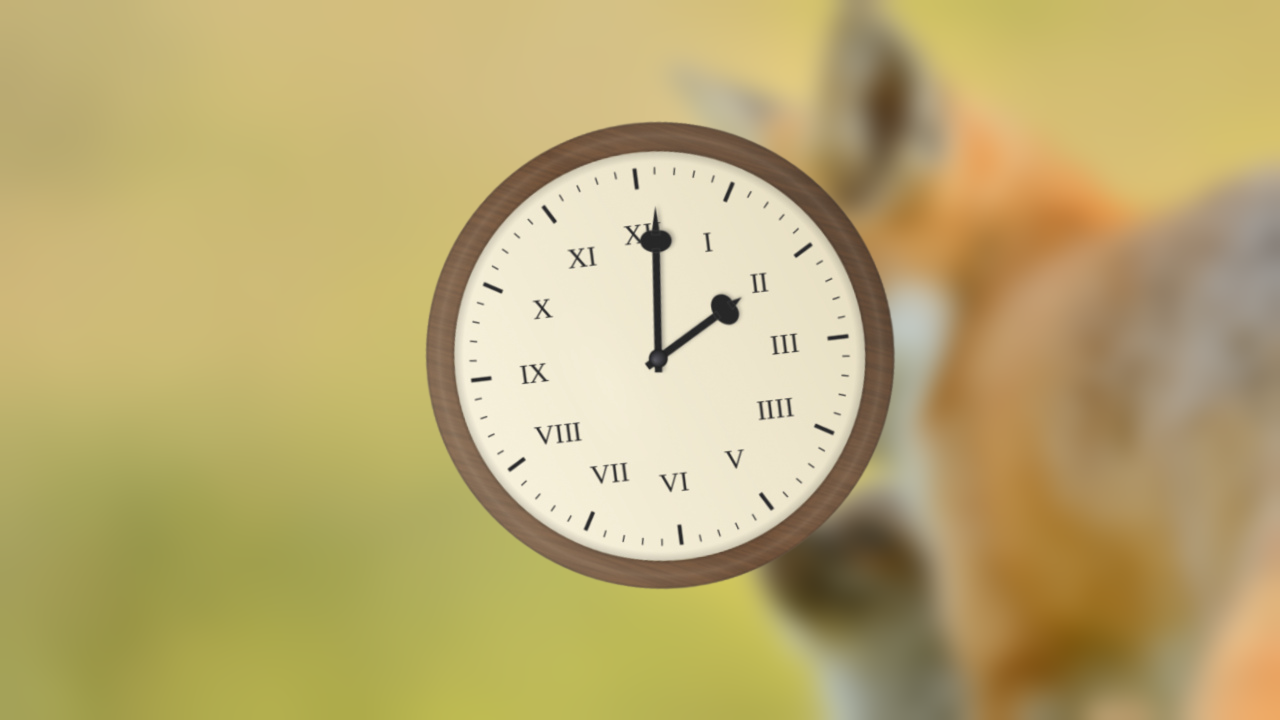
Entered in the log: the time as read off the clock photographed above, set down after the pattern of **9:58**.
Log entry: **2:01**
